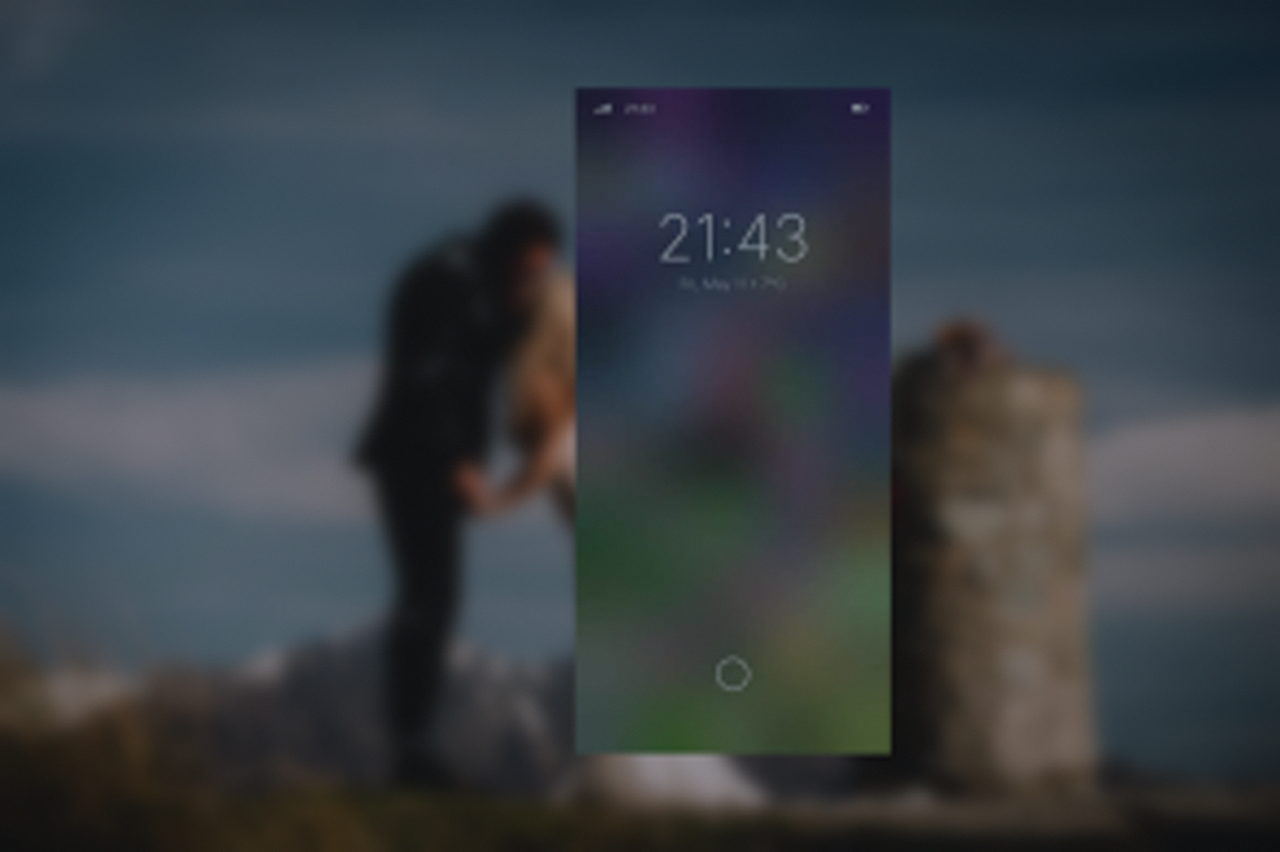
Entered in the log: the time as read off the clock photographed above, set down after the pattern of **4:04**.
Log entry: **21:43**
